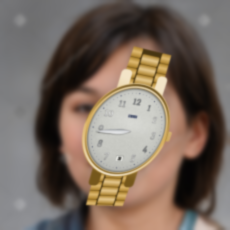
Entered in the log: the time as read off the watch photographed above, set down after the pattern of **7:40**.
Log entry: **8:44**
